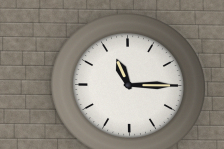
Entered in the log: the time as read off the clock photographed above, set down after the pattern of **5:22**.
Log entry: **11:15**
